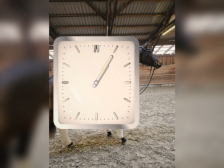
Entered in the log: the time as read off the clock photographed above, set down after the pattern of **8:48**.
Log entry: **1:05**
